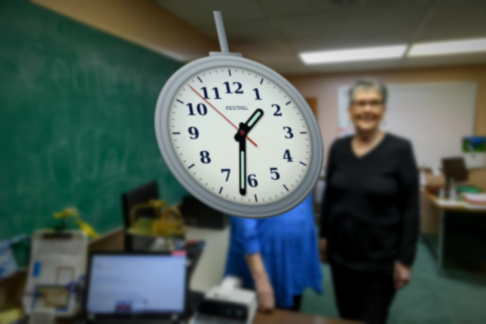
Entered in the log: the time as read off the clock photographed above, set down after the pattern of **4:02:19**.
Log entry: **1:31:53**
